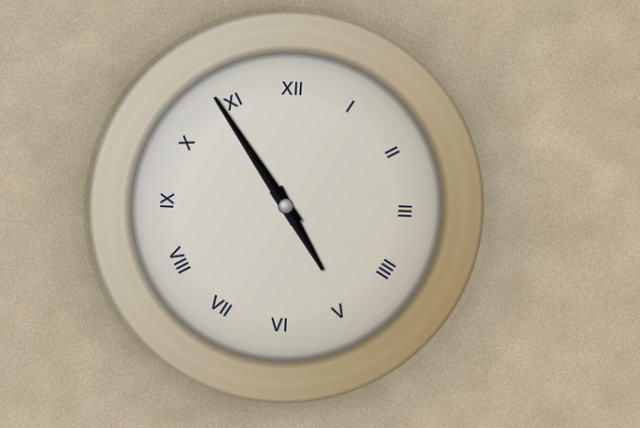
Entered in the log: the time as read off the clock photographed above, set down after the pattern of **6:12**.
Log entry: **4:54**
